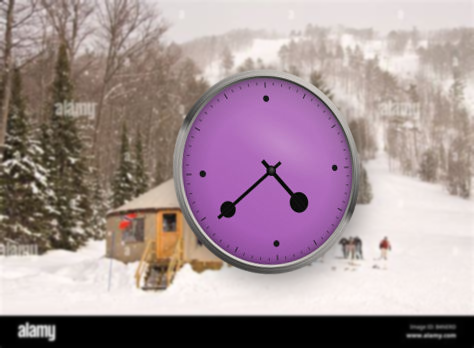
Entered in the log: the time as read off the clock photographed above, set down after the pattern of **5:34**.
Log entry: **4:39**
